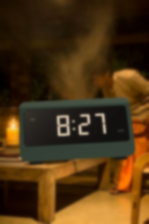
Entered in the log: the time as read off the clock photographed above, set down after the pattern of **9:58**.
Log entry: **8:27**
